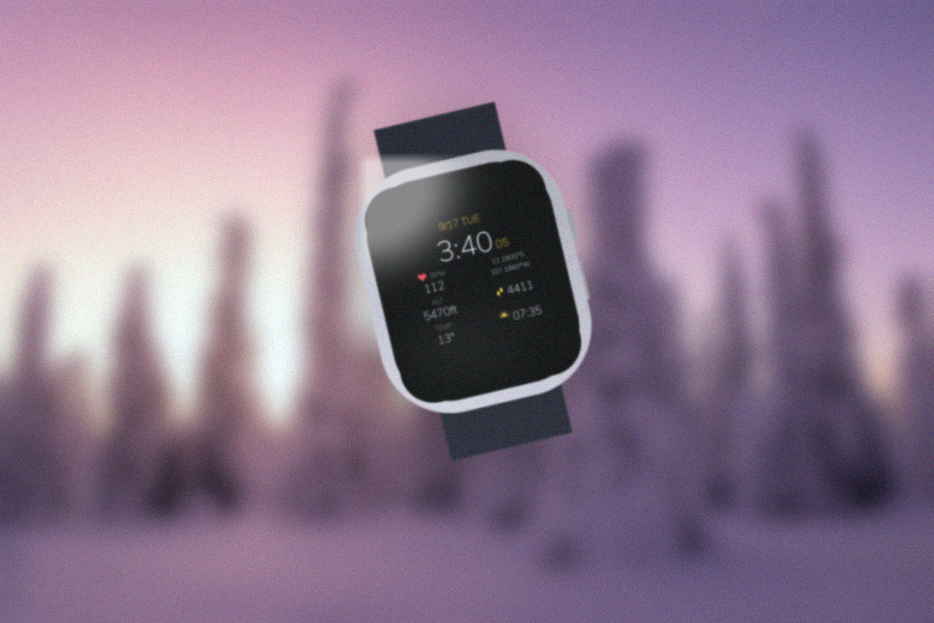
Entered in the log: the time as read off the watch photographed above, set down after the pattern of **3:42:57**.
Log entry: **3:40:05**
